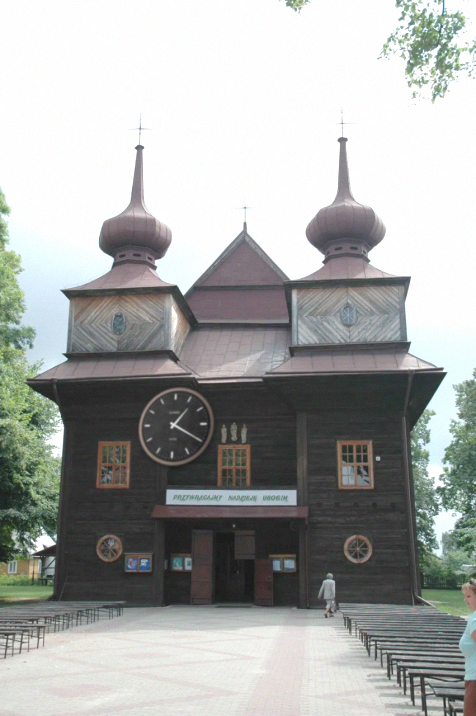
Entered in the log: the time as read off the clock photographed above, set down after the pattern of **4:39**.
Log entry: **1:20**
